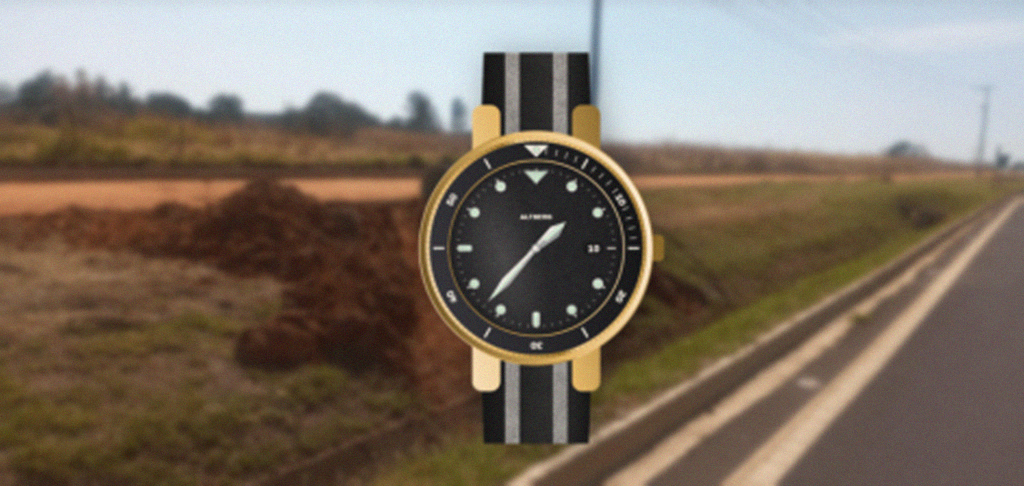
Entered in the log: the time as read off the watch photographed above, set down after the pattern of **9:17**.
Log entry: **1:37**
